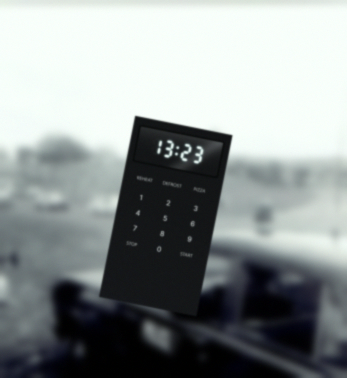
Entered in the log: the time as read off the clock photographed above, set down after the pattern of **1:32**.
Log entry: **13:23**
